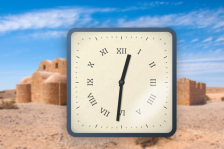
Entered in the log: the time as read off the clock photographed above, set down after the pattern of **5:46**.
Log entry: **12:31**
